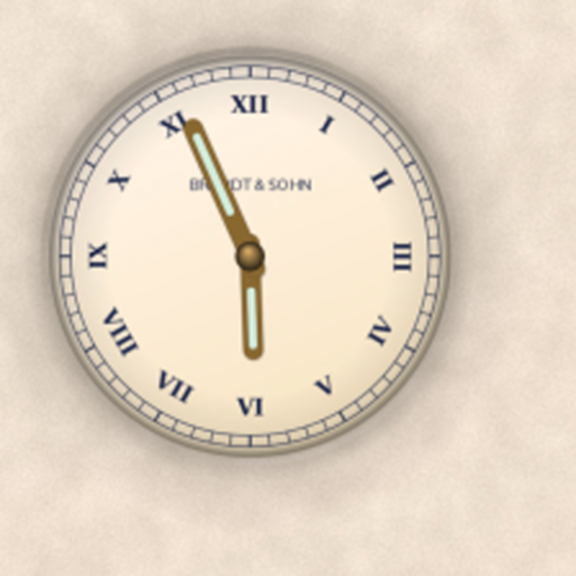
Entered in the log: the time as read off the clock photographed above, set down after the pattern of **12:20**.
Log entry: **5:56**
